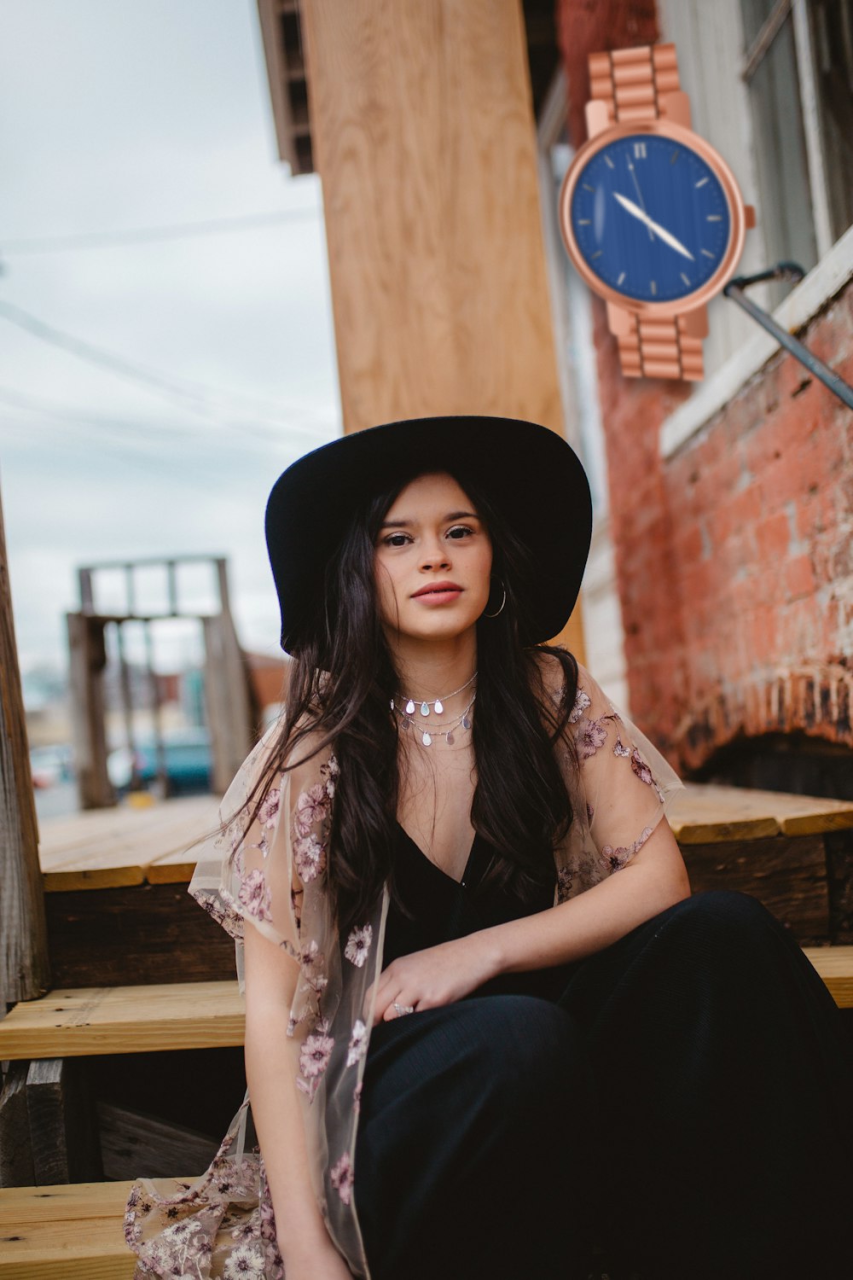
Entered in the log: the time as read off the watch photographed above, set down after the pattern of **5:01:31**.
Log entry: **10:21:58**
